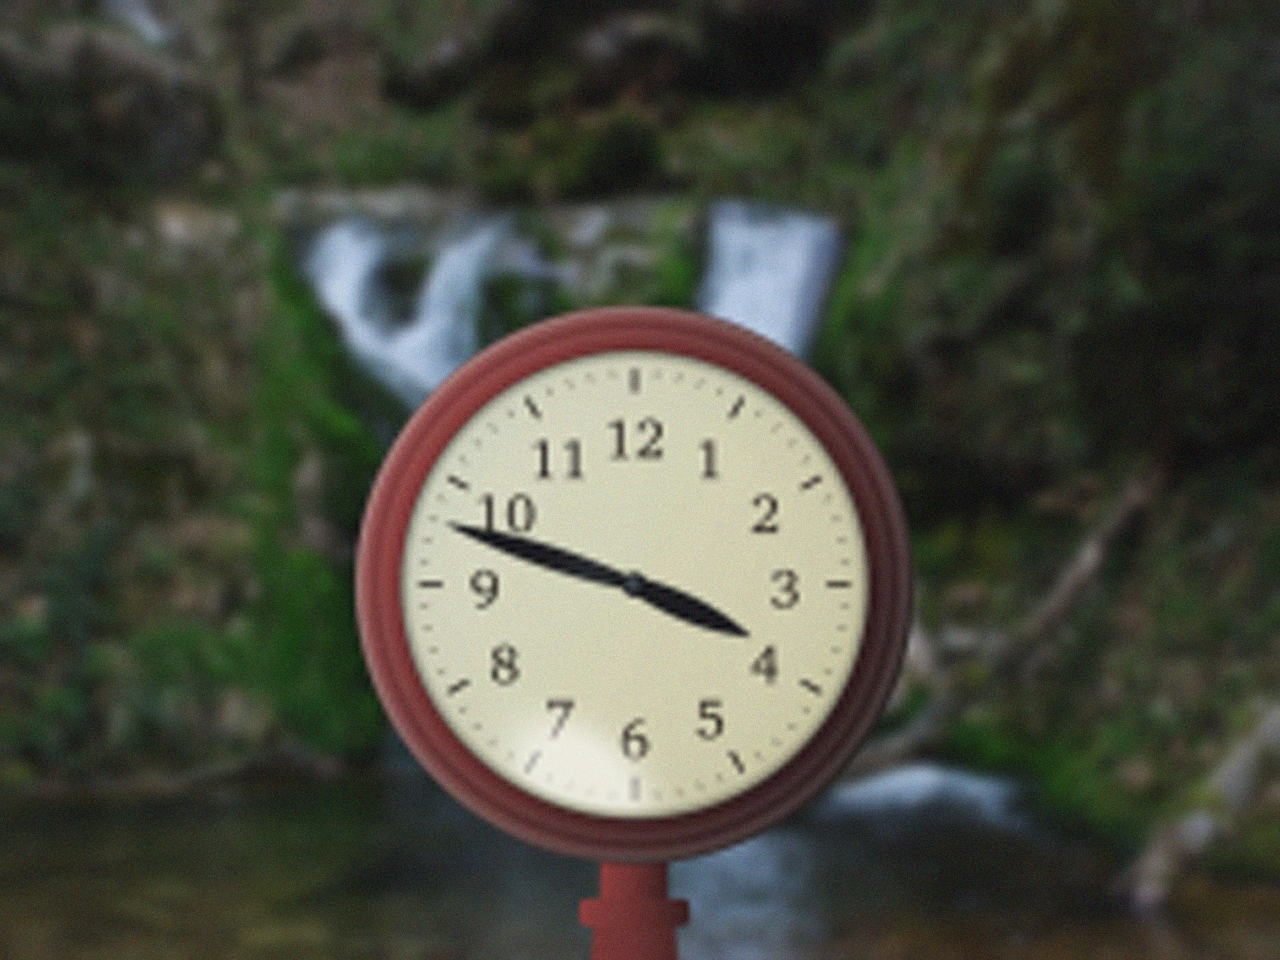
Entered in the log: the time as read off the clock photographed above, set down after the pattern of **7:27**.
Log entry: **3:48**
